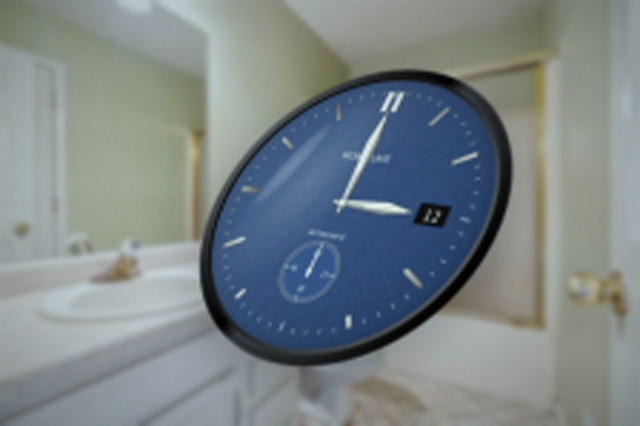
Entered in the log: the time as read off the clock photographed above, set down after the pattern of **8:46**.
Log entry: **3:00**
